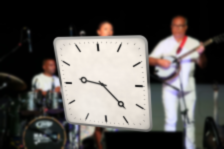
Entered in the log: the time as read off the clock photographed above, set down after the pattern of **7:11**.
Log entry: **9:23**
